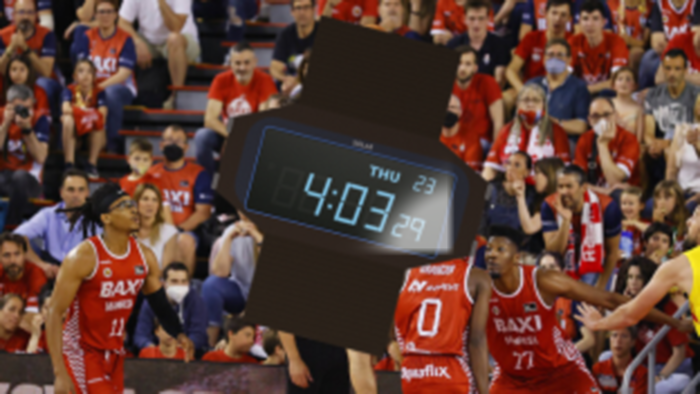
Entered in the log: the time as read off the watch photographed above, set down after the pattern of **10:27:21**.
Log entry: **4:03:29**
